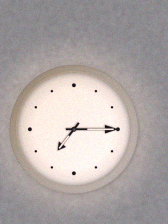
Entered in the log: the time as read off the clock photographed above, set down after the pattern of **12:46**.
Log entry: **7:15**
